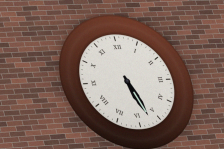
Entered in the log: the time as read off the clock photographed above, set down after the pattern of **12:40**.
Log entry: **5:27**
